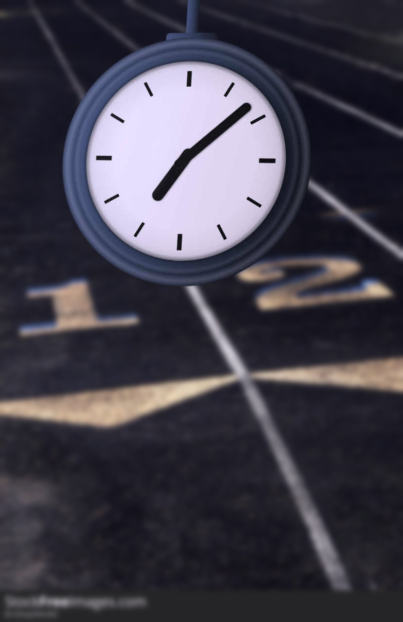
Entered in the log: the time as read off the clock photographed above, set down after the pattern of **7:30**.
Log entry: **7:08**
